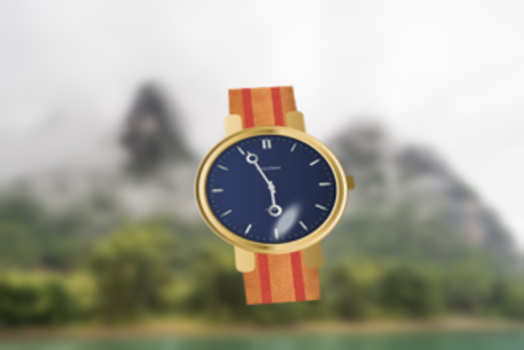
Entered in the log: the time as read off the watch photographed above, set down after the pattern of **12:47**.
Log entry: **5:56**
